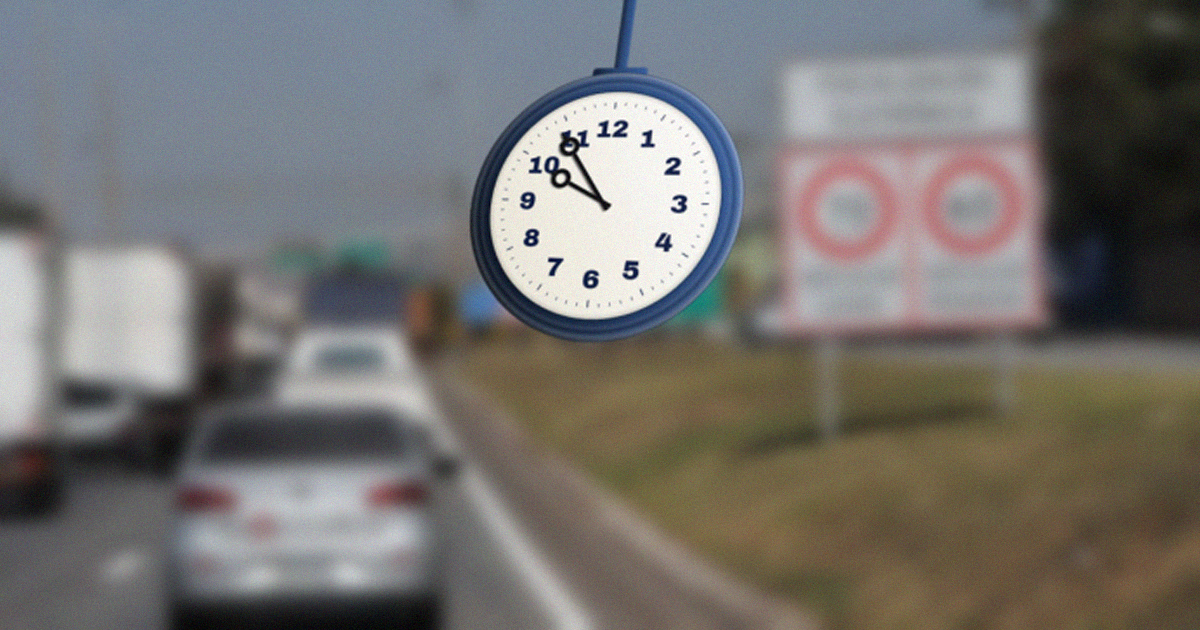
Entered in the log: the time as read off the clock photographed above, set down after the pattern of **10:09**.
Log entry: **9:54**
